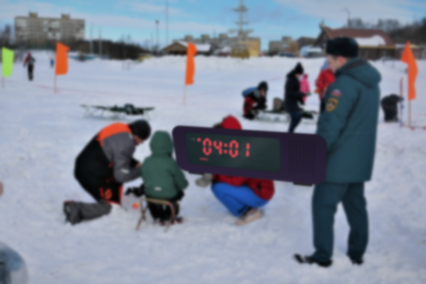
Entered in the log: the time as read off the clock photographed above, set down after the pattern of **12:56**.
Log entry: **4:01**
